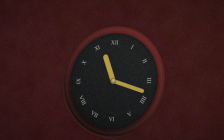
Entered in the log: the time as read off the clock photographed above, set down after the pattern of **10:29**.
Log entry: **11:18**
